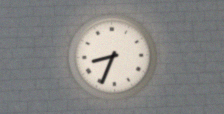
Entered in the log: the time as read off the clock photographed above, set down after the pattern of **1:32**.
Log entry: **8:34**
